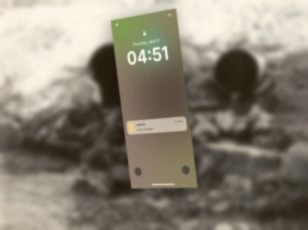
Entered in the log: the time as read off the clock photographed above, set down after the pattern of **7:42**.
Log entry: **4:51**
